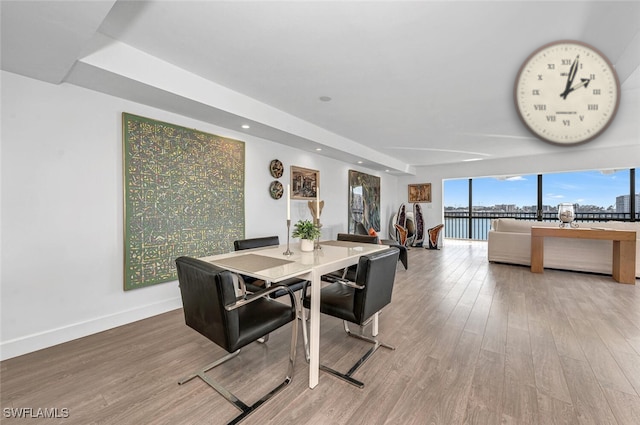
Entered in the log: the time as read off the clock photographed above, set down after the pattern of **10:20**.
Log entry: **2:03**
